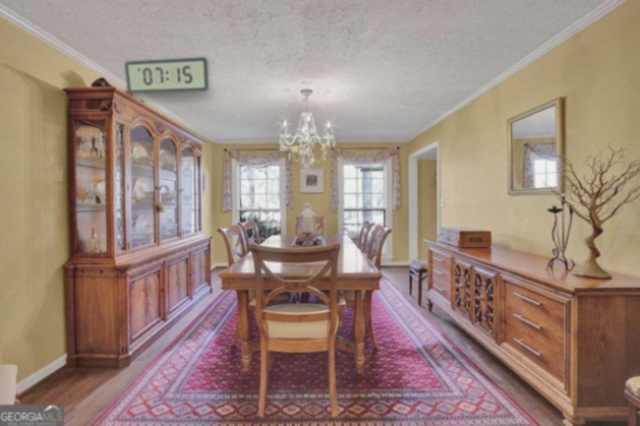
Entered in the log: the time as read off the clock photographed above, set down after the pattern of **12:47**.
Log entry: **7:15**
